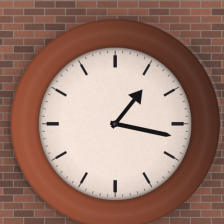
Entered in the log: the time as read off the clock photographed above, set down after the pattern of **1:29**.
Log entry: **1:17**
